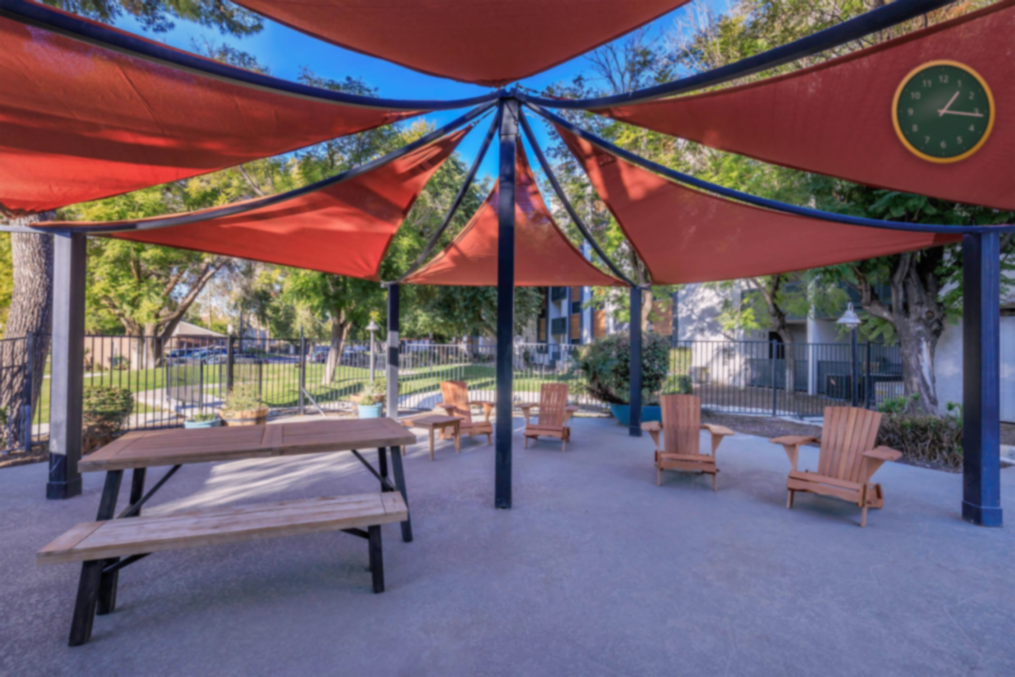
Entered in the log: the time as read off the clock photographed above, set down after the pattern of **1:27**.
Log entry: **1:16**
